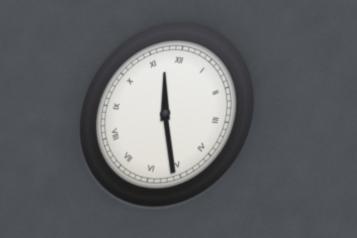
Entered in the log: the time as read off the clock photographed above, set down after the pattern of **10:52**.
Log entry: **11:26**
